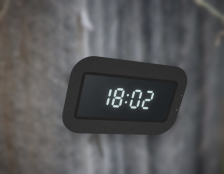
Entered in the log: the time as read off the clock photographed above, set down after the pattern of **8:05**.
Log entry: **18:02**
